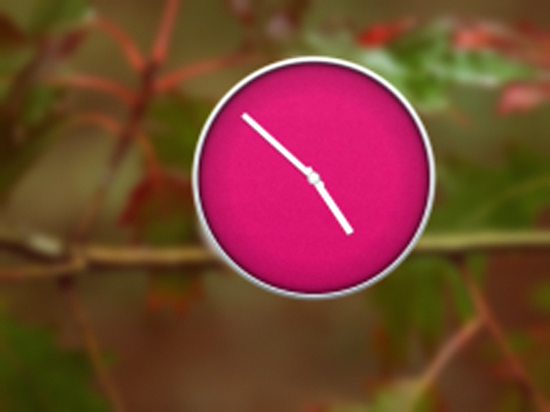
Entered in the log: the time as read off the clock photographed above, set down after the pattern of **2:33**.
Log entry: **4:52**
